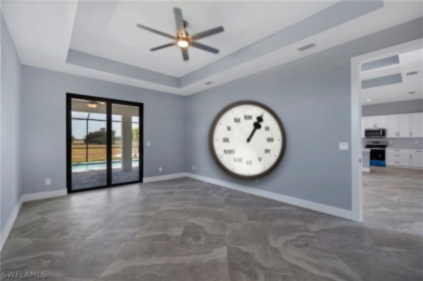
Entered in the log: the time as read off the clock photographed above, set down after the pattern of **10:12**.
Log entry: **1:05**
